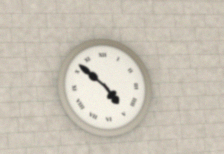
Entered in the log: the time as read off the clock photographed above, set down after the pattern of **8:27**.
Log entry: **4:52**
